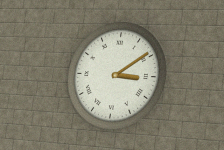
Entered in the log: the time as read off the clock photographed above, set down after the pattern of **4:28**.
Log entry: **3:09**
